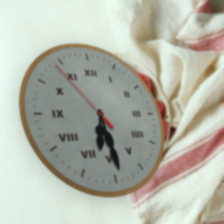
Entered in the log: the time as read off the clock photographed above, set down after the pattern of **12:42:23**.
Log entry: **6:28:54**
